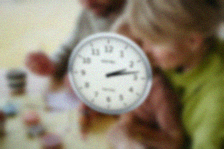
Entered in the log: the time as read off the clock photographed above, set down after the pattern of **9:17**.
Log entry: **2:13**
